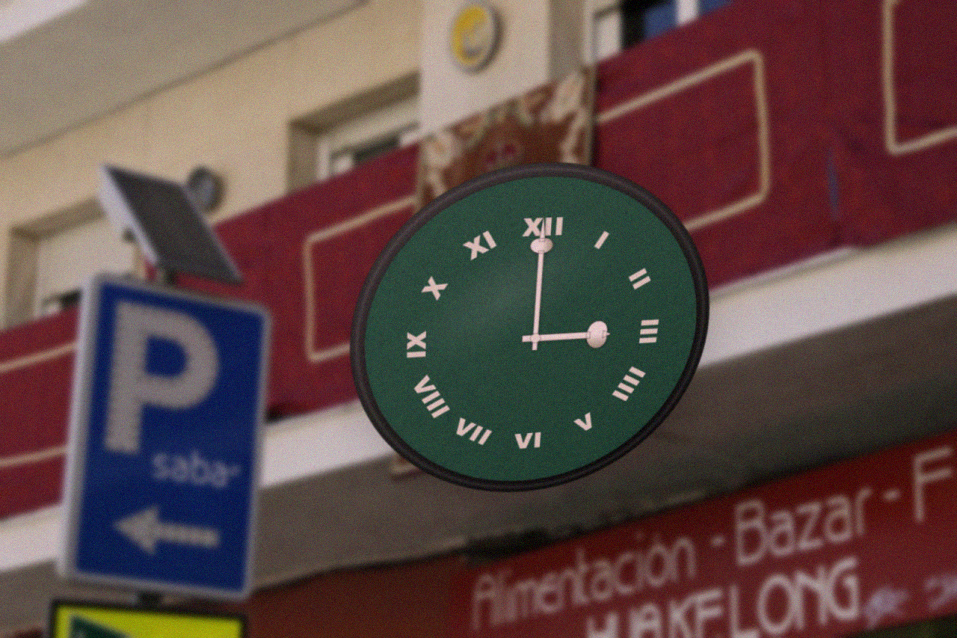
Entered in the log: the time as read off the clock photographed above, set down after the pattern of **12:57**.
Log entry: **3:00**
